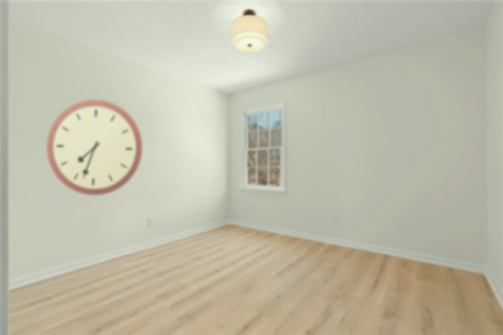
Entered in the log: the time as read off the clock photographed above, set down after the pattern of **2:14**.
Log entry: **7:33**
